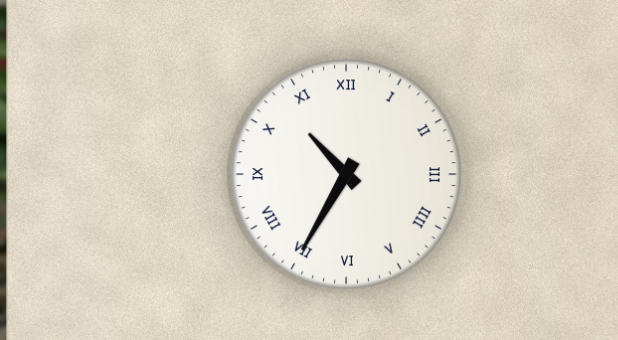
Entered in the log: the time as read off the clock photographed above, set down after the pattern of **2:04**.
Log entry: **10:35**
